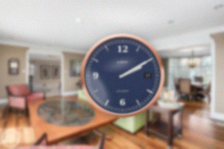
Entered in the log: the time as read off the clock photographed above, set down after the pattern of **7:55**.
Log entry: **2:10**
